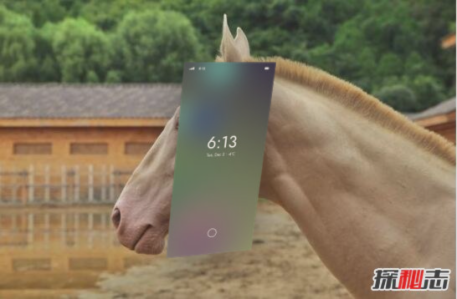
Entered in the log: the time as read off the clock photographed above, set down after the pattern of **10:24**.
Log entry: **6:13**
